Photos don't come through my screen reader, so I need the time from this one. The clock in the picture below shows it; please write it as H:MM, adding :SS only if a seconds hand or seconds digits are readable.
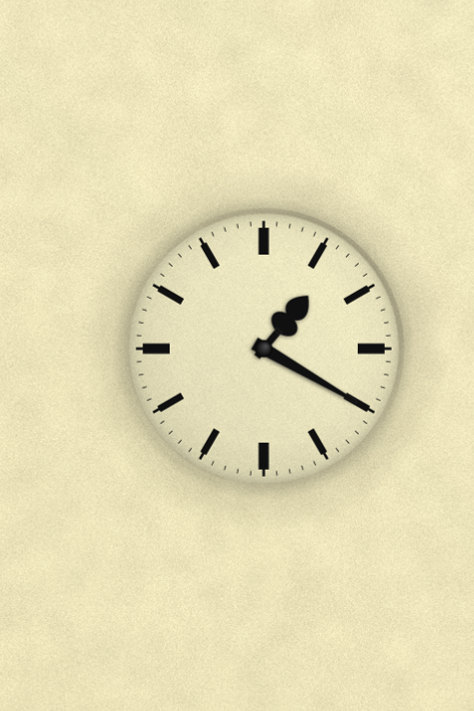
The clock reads 1:20
